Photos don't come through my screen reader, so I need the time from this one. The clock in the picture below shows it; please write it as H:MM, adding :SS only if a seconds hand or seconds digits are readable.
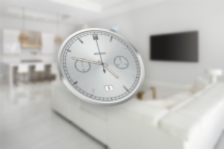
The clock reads 4:48
